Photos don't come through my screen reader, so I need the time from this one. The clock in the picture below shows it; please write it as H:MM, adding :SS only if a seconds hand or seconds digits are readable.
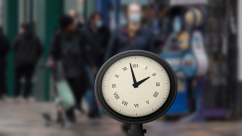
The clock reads 1:58
